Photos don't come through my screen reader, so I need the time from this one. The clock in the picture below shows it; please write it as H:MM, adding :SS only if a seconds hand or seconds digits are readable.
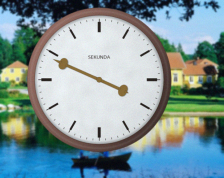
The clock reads 3:49
